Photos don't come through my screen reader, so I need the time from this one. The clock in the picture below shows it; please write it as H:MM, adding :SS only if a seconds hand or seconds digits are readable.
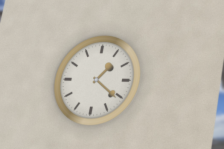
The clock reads 1:21
